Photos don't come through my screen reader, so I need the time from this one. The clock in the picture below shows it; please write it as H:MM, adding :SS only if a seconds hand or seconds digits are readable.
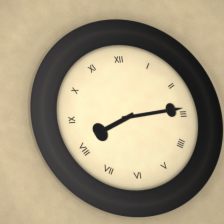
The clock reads 8:14
